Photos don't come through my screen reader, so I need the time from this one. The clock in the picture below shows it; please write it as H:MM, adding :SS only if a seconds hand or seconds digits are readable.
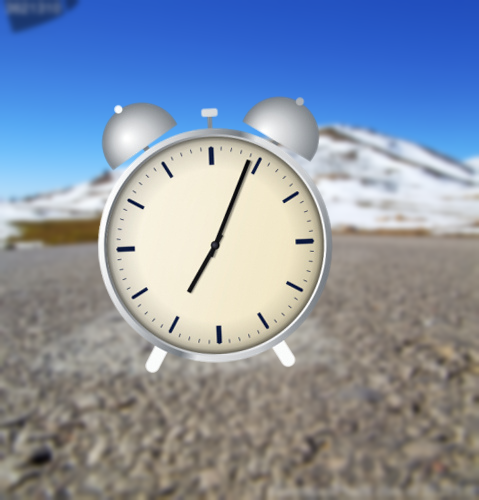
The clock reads 7:04
